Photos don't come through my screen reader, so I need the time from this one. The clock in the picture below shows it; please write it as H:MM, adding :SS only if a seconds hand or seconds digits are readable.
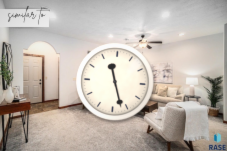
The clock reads 11:27
